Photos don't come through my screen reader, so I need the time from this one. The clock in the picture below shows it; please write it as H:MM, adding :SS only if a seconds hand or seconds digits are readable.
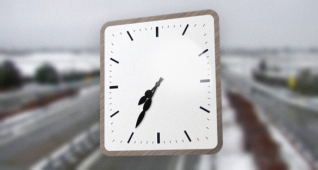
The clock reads 7:35
